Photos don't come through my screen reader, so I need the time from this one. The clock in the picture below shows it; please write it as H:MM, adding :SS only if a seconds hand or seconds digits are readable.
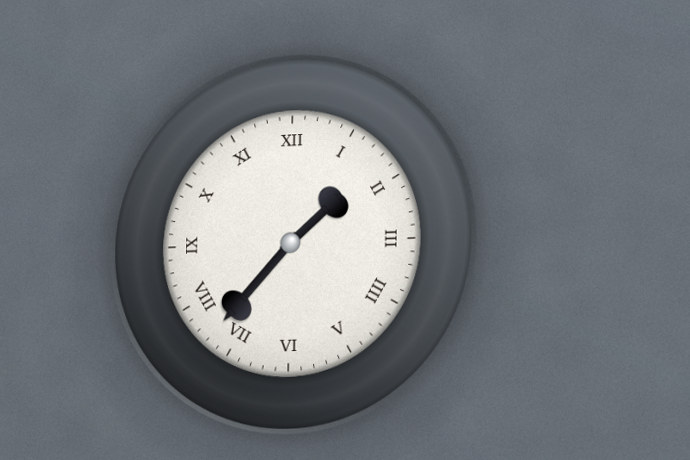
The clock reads 1:37
